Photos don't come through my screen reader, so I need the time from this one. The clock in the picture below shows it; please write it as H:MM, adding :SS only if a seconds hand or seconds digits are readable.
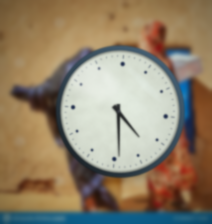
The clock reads 4:29
